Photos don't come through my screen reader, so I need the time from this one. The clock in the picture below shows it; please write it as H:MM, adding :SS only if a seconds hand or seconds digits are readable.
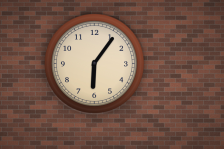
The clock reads 6:06
